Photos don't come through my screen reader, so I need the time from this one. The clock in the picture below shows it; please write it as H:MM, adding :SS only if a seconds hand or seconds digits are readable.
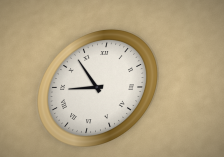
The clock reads 8:53
